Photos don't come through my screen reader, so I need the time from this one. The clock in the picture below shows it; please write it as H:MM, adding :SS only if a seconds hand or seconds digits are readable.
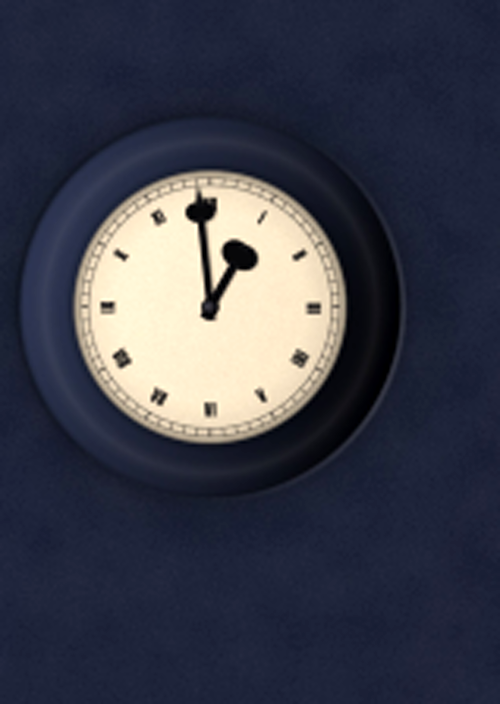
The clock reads 12:59
